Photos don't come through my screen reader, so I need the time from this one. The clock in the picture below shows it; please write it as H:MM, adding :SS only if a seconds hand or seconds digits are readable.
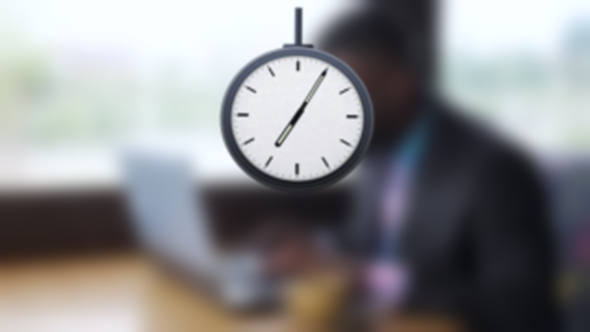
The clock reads 7:05
